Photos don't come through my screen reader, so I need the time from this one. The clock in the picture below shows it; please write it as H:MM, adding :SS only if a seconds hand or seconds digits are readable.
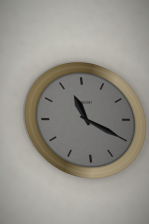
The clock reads 11:20
